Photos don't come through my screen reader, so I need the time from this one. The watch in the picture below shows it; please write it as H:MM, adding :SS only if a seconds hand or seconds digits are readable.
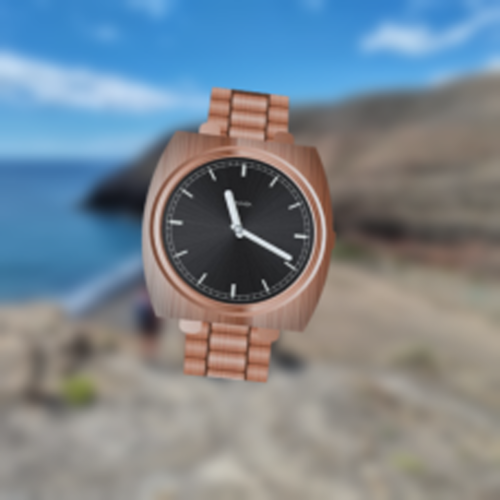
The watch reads 11:19
